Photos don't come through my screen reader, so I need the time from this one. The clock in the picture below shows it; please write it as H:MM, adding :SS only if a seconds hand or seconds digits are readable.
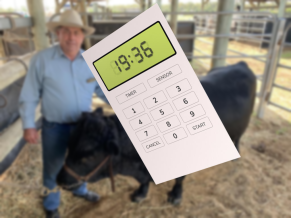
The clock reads 19:36
